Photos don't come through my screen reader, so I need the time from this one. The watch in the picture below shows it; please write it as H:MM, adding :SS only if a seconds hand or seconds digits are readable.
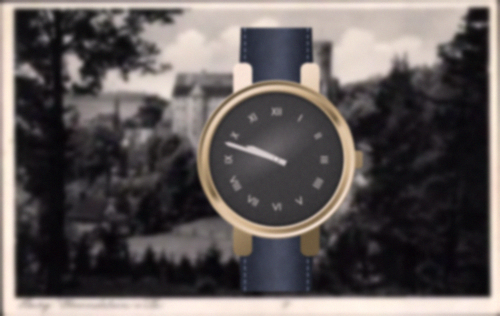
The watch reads 9:48
